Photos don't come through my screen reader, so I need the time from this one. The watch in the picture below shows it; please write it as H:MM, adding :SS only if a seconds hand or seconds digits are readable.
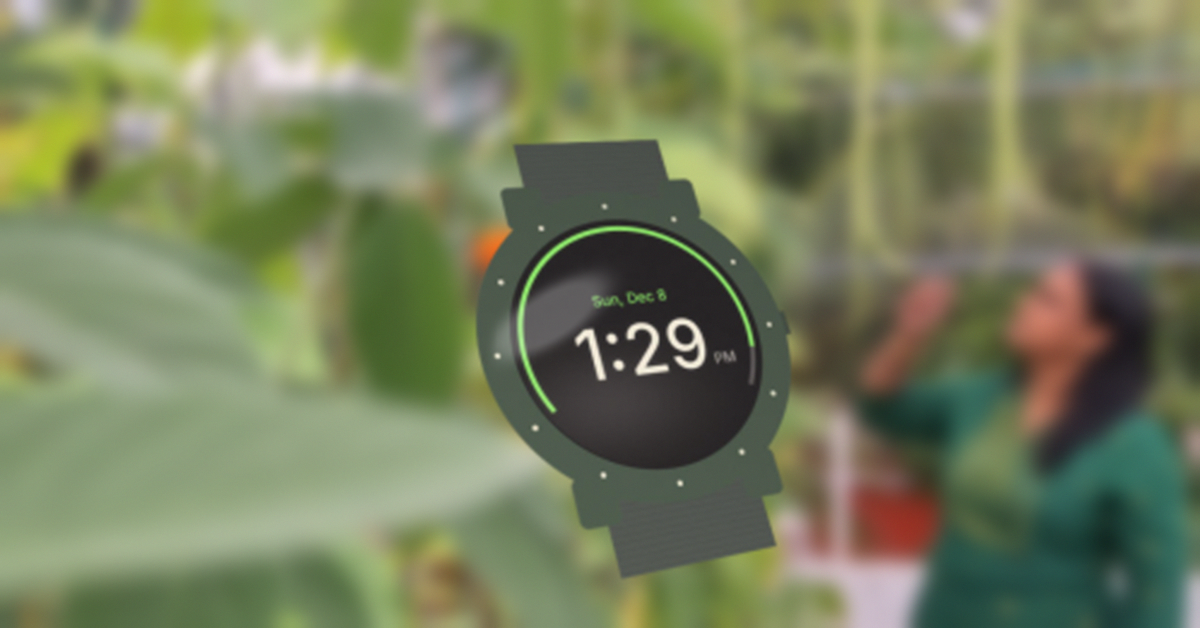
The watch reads 1:29
